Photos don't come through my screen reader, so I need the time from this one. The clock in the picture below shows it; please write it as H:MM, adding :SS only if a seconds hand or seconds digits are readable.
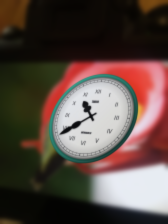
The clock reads 10:39
